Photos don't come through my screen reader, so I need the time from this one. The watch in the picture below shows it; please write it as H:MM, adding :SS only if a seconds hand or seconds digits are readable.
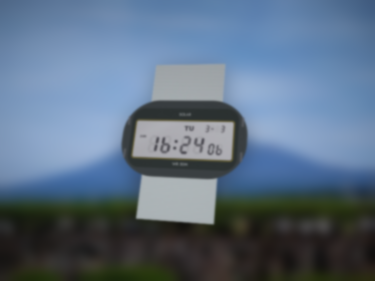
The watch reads 16:24:06
